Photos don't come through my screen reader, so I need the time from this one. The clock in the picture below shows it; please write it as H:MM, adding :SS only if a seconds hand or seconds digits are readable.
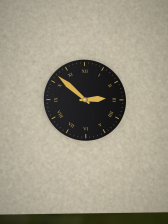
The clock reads 2:52
